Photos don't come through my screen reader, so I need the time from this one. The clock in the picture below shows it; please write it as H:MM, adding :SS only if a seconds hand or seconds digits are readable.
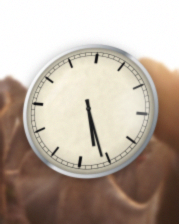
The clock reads 5:26
